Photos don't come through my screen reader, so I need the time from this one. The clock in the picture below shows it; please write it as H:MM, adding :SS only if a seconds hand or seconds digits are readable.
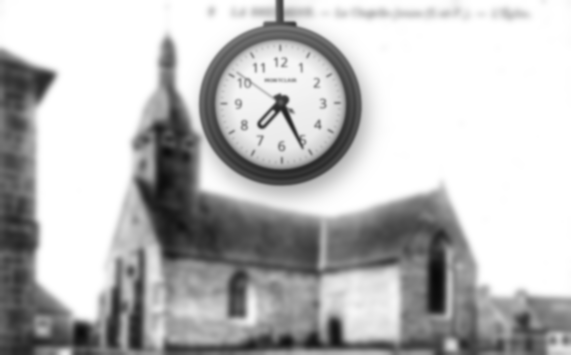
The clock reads 7:25:51
